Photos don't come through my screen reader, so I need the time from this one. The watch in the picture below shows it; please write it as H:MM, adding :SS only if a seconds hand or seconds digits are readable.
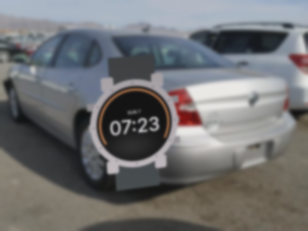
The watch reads 7:23
